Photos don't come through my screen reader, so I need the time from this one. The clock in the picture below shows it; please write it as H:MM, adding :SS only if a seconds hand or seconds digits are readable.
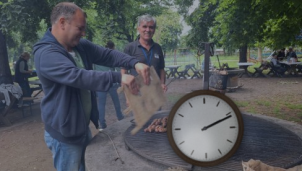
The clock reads 2:11
